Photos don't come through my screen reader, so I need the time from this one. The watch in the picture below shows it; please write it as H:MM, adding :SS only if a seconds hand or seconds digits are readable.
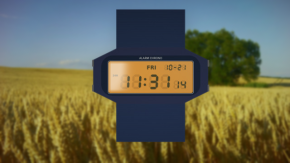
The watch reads 11:31:14
